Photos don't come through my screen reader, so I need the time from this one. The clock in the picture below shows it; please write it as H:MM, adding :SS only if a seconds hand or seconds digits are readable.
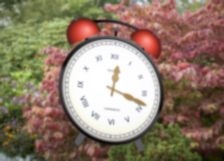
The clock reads 12:18
